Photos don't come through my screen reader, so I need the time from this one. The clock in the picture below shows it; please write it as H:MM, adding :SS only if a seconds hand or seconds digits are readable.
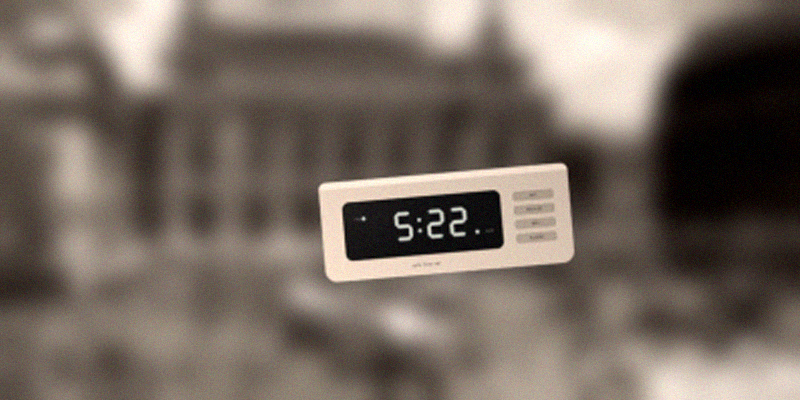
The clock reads 5:22
